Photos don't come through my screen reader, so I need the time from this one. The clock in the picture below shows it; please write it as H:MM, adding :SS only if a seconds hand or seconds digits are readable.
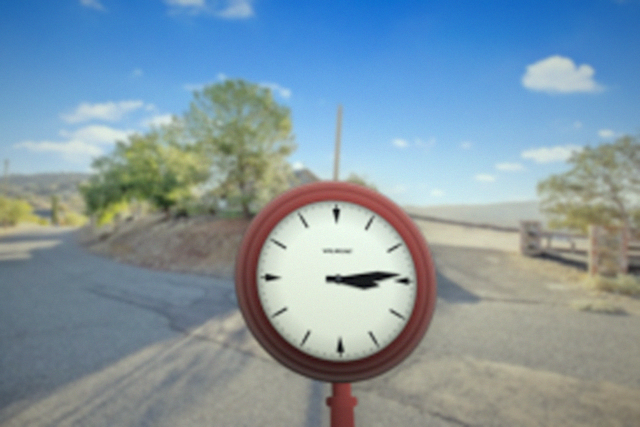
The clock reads 3:14
